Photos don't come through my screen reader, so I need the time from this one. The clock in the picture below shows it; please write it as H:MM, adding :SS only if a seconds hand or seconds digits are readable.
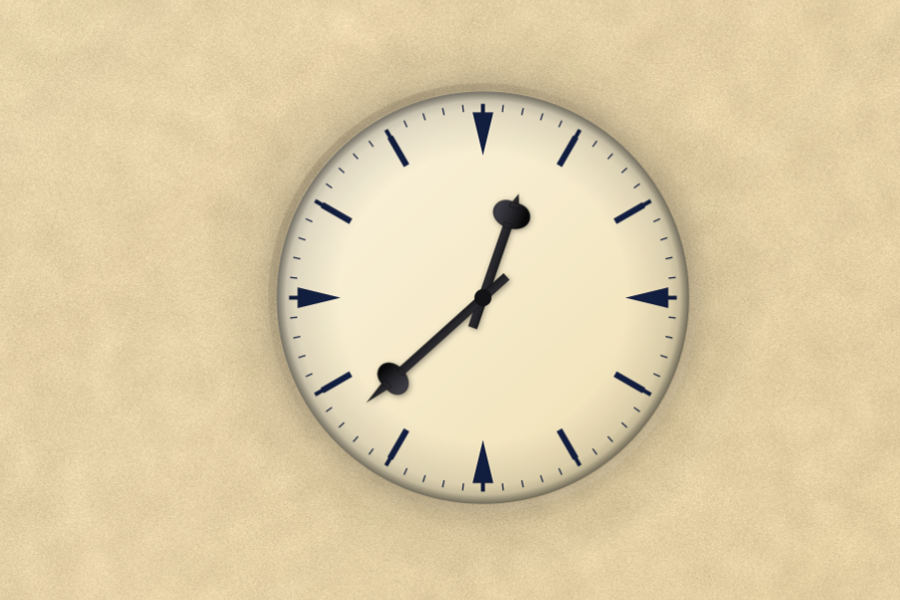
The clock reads 12:38
